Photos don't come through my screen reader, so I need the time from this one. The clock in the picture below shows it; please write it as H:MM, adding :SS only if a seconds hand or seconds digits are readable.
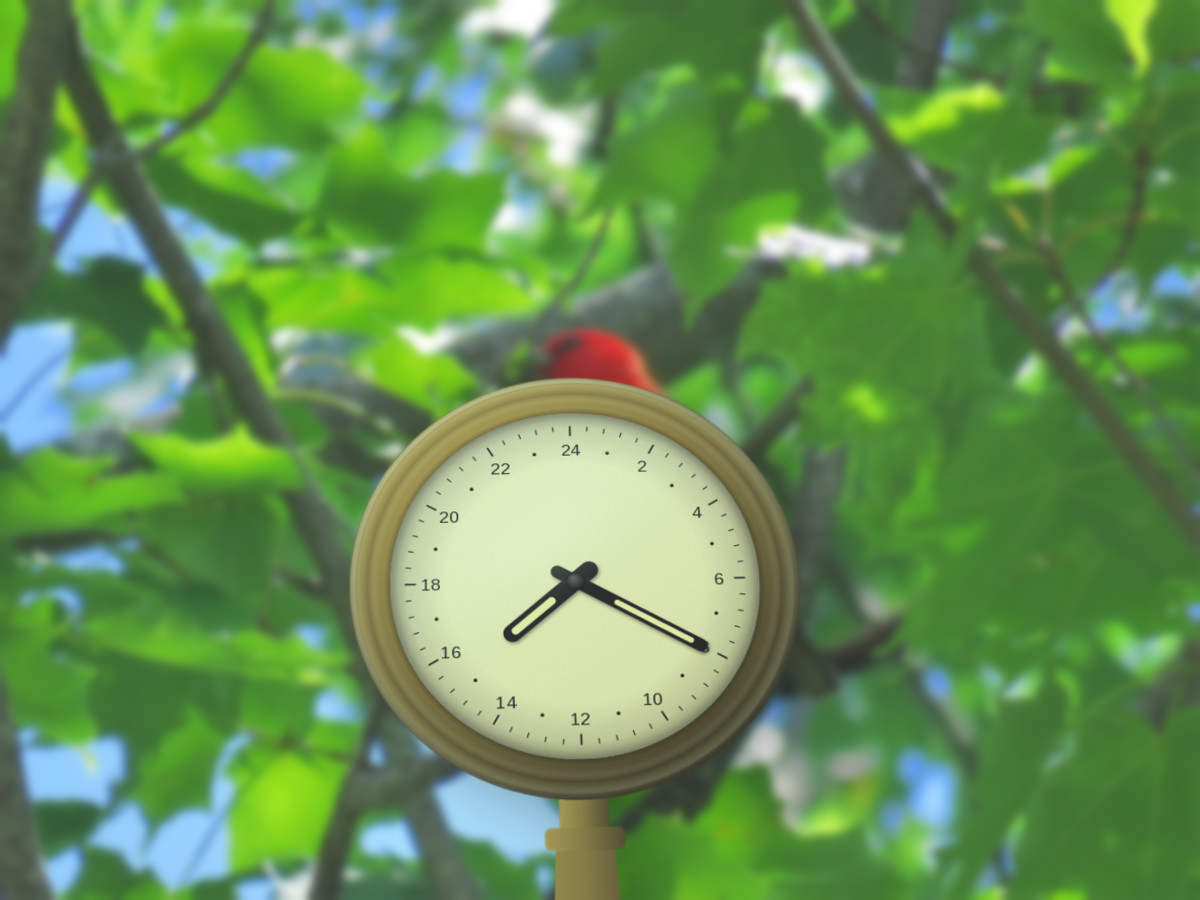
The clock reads 15:20
